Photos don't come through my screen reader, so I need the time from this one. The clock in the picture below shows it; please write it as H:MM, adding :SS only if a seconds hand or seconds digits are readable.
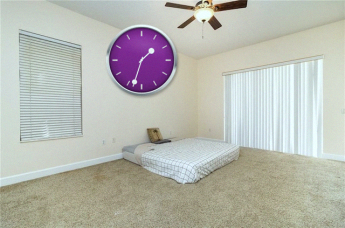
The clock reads 1:33
